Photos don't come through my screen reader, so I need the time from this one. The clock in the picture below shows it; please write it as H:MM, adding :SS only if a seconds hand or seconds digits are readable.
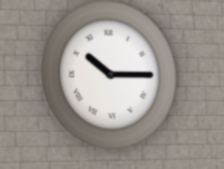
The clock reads 10:15
